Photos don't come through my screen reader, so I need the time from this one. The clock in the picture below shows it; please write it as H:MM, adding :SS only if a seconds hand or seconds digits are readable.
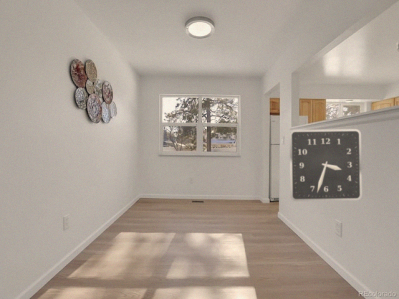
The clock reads 3:33
